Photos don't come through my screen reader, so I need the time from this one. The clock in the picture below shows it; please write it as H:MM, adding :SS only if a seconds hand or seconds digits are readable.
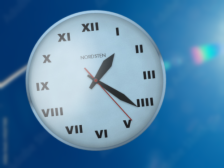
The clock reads 1:21:24
